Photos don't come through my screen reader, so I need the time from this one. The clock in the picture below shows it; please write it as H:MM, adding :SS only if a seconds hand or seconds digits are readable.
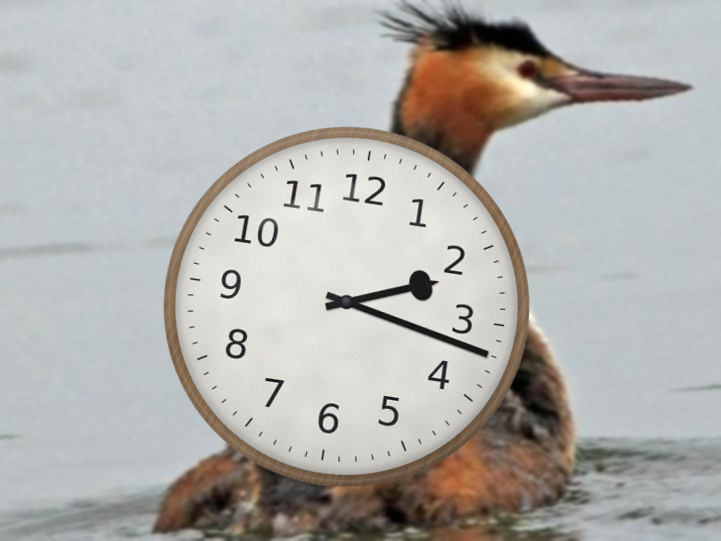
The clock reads 2:17
